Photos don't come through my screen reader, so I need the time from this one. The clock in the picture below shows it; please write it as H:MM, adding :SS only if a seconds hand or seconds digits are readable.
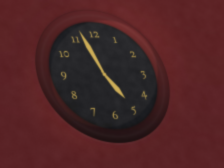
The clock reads 4:57
